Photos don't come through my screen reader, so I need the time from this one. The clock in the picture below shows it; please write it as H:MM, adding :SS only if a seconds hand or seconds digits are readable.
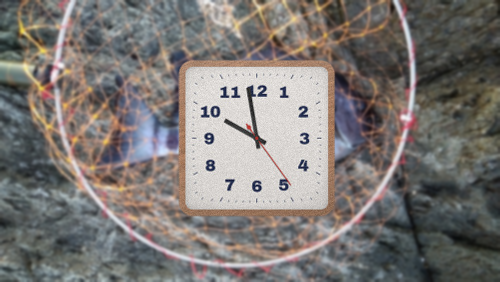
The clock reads 9:58:24
